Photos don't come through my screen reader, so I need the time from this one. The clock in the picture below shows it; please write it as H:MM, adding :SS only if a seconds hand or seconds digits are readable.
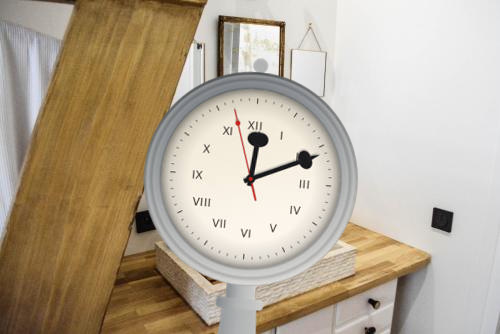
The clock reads 12:10:57
